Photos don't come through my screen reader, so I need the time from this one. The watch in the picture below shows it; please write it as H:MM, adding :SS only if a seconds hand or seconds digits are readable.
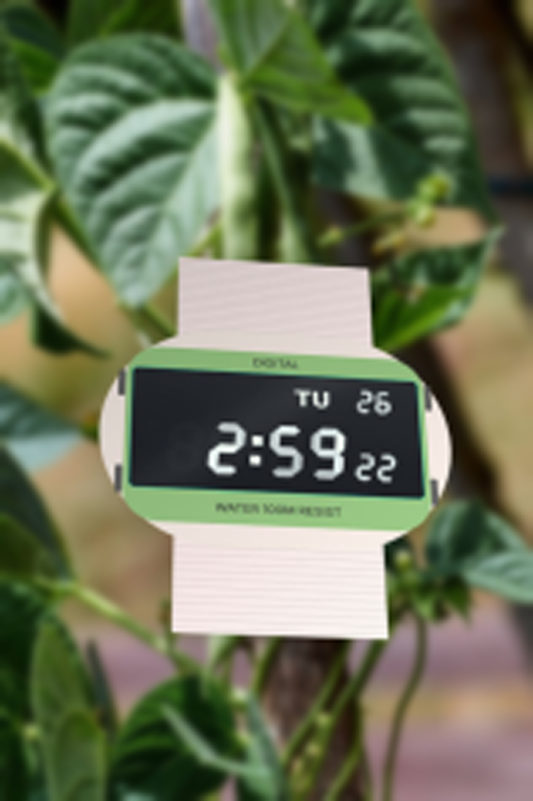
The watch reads 2:59:22
